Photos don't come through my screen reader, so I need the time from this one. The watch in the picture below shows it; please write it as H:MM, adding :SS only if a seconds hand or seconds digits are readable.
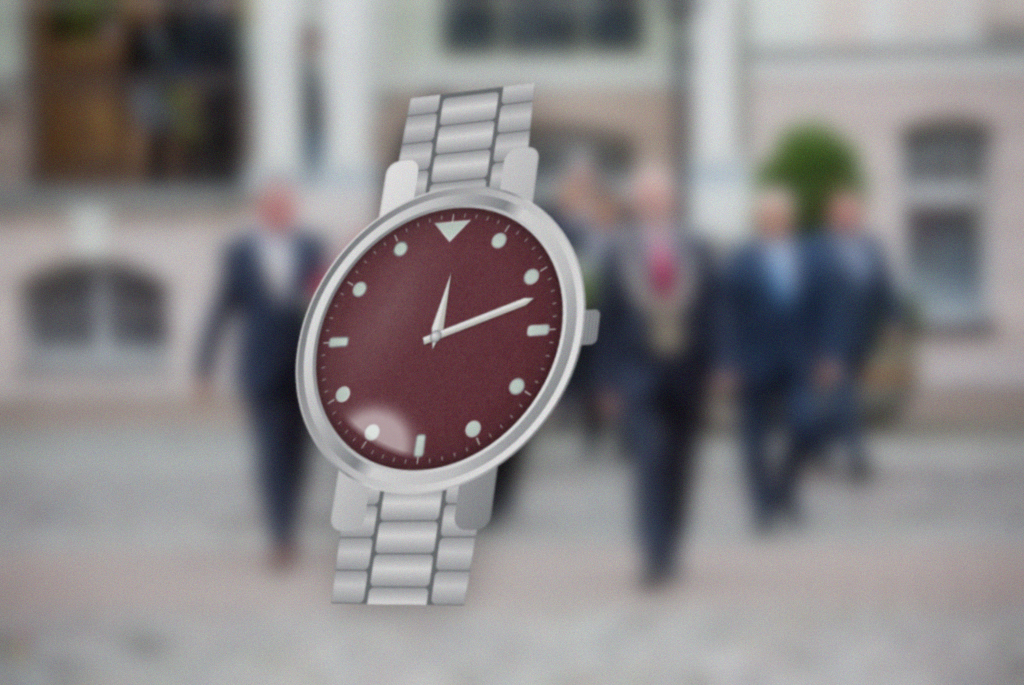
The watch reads 12:12
